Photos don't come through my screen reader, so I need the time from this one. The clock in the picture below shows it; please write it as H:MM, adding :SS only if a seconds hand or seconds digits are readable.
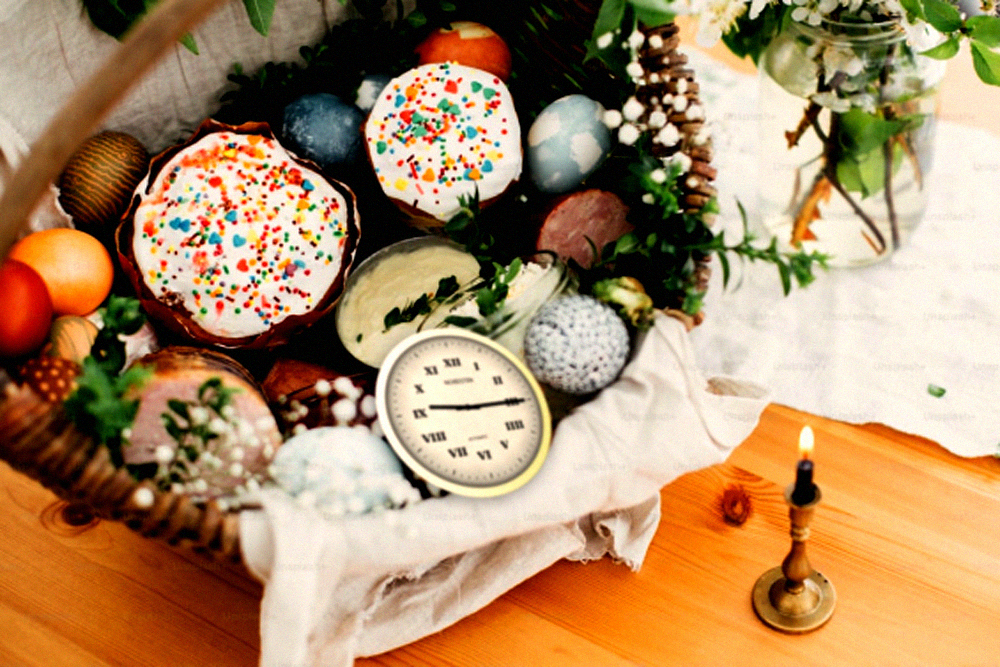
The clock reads 9:15
